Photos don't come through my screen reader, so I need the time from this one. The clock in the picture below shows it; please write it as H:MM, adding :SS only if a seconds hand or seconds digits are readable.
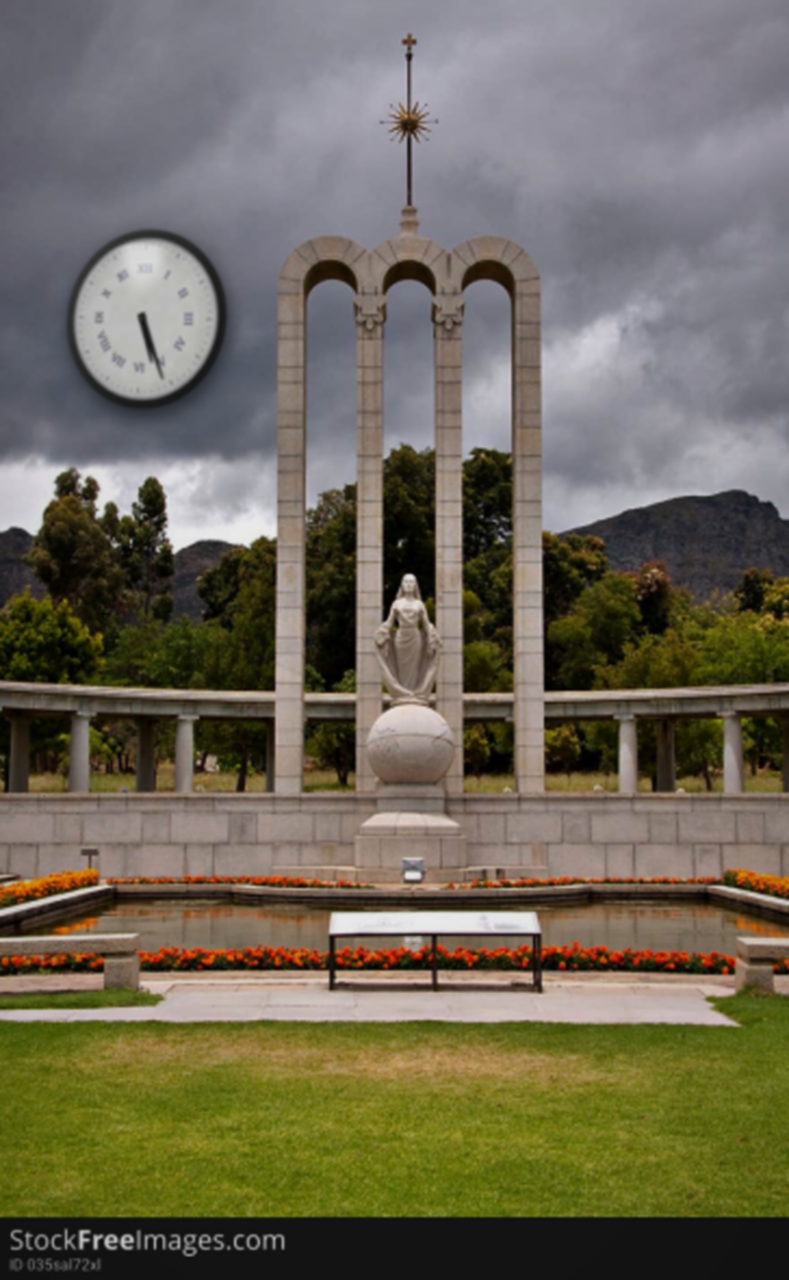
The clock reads 5:26
